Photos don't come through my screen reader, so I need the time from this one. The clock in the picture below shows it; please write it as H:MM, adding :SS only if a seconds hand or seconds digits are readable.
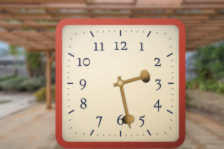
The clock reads 2:28
